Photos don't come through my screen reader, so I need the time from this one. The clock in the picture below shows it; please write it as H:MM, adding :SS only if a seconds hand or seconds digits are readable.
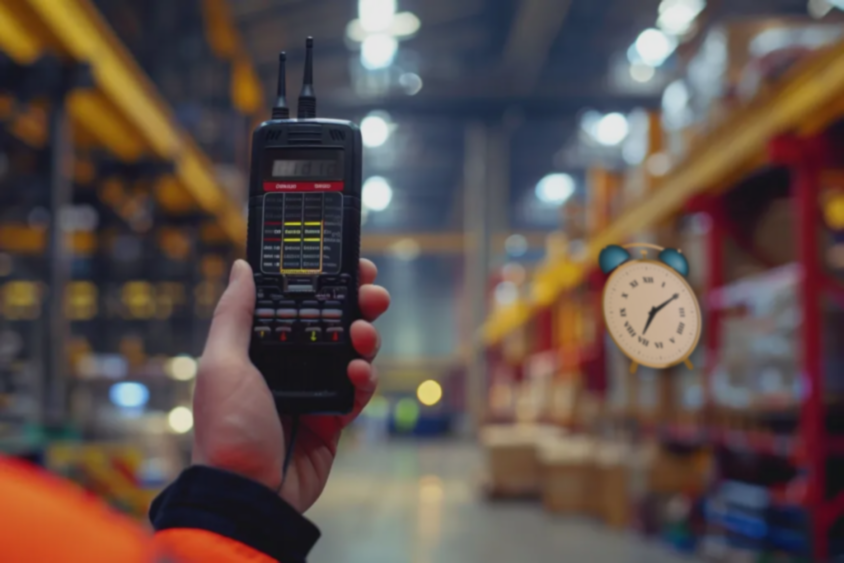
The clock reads 7:10
